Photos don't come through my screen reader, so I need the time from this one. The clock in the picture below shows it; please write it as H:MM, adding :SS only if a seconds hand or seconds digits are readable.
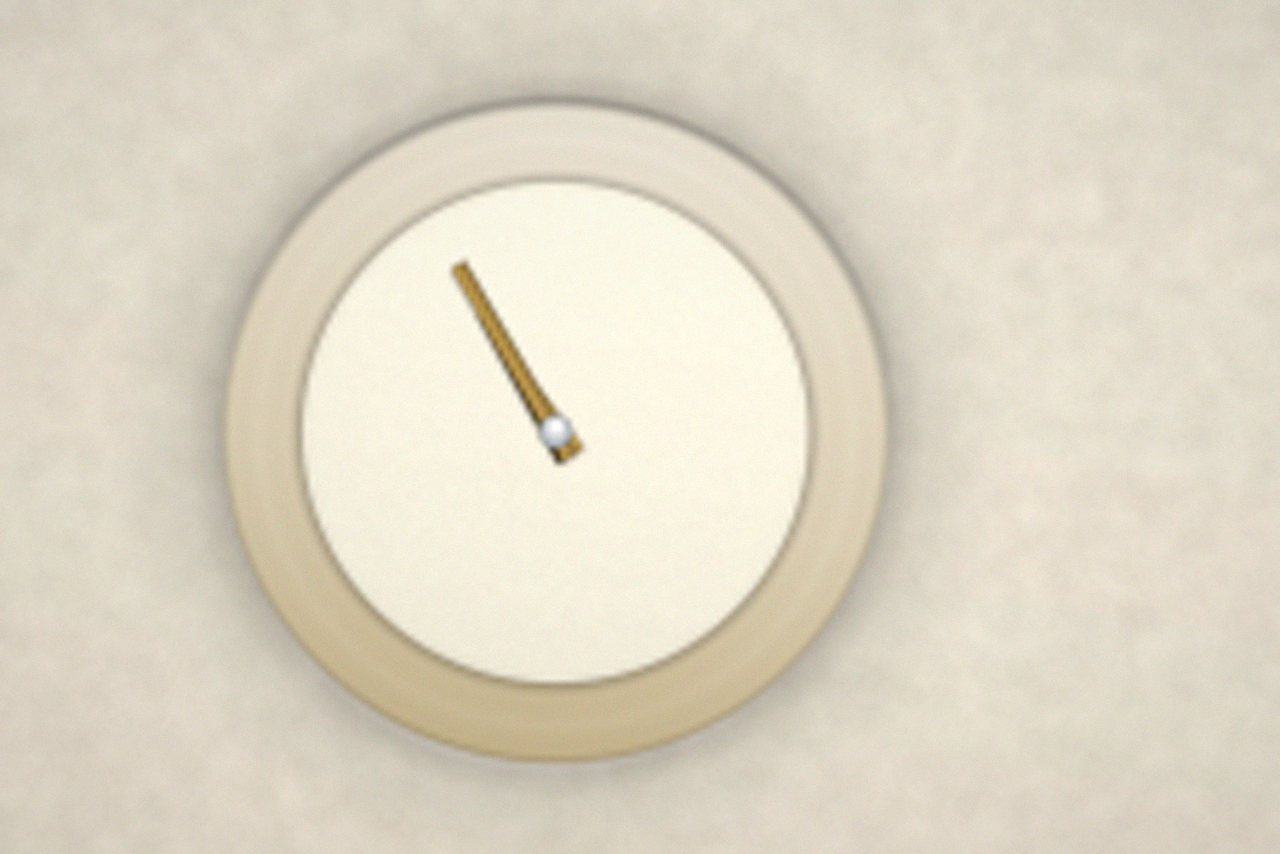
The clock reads 10:55
